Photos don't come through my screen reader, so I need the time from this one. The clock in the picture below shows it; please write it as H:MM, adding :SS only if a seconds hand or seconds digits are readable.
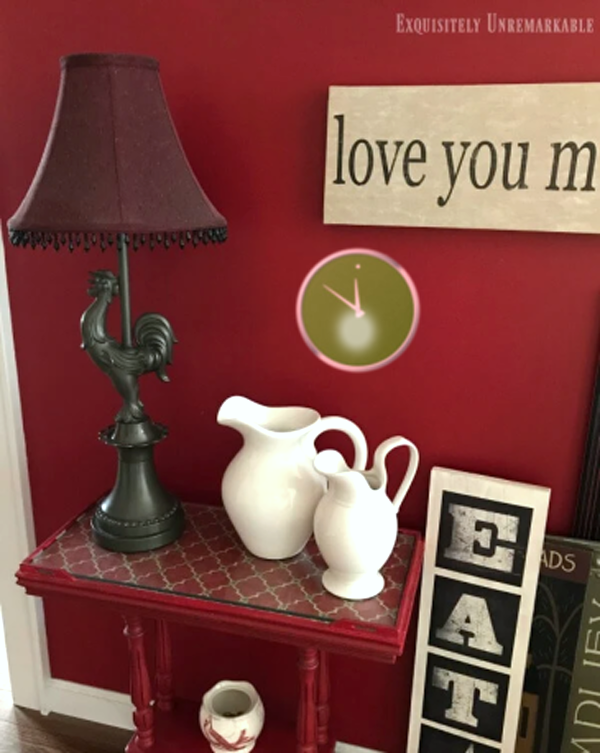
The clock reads 11:51
